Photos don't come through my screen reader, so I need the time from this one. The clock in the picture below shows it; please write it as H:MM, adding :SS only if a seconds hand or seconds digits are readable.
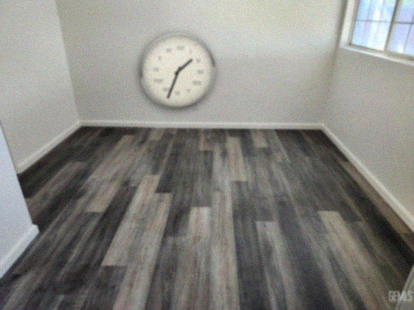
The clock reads 1:33
